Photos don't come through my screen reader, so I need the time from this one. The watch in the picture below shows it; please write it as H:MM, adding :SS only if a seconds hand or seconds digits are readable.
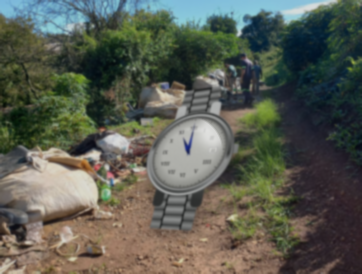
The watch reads 11:00
